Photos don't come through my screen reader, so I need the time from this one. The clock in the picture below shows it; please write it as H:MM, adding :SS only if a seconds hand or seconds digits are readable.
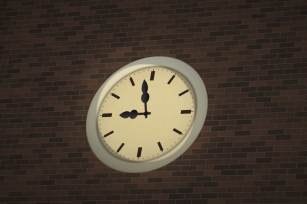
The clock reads 8:58
